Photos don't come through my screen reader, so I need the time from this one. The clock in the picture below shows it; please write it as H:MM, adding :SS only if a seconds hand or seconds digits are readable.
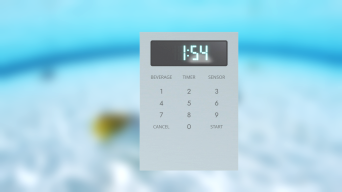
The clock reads 1:54
